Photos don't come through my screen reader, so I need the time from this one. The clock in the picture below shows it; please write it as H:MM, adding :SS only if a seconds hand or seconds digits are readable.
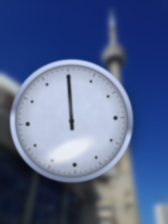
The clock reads 12:00
